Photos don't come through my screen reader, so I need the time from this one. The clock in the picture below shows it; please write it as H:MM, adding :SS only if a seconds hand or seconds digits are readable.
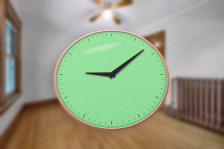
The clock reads 9:08
